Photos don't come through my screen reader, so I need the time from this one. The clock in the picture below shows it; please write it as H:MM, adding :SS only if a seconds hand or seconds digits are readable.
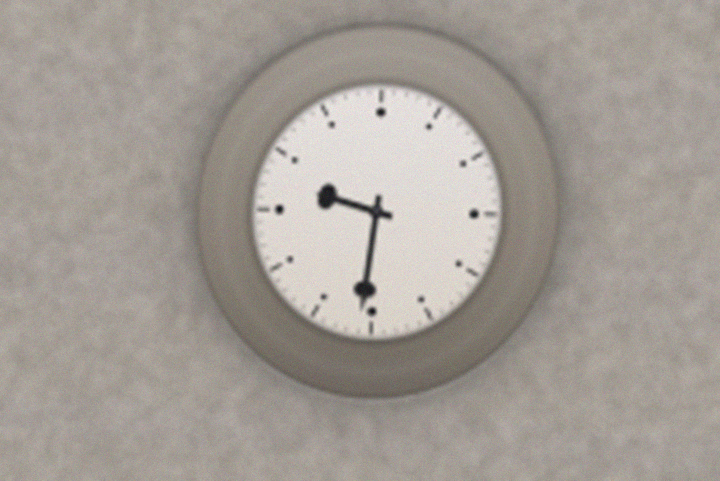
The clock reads 9:31
